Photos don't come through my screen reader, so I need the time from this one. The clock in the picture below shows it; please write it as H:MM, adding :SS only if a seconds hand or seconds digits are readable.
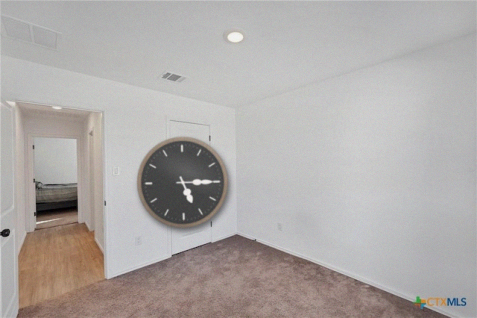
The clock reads 5:15
